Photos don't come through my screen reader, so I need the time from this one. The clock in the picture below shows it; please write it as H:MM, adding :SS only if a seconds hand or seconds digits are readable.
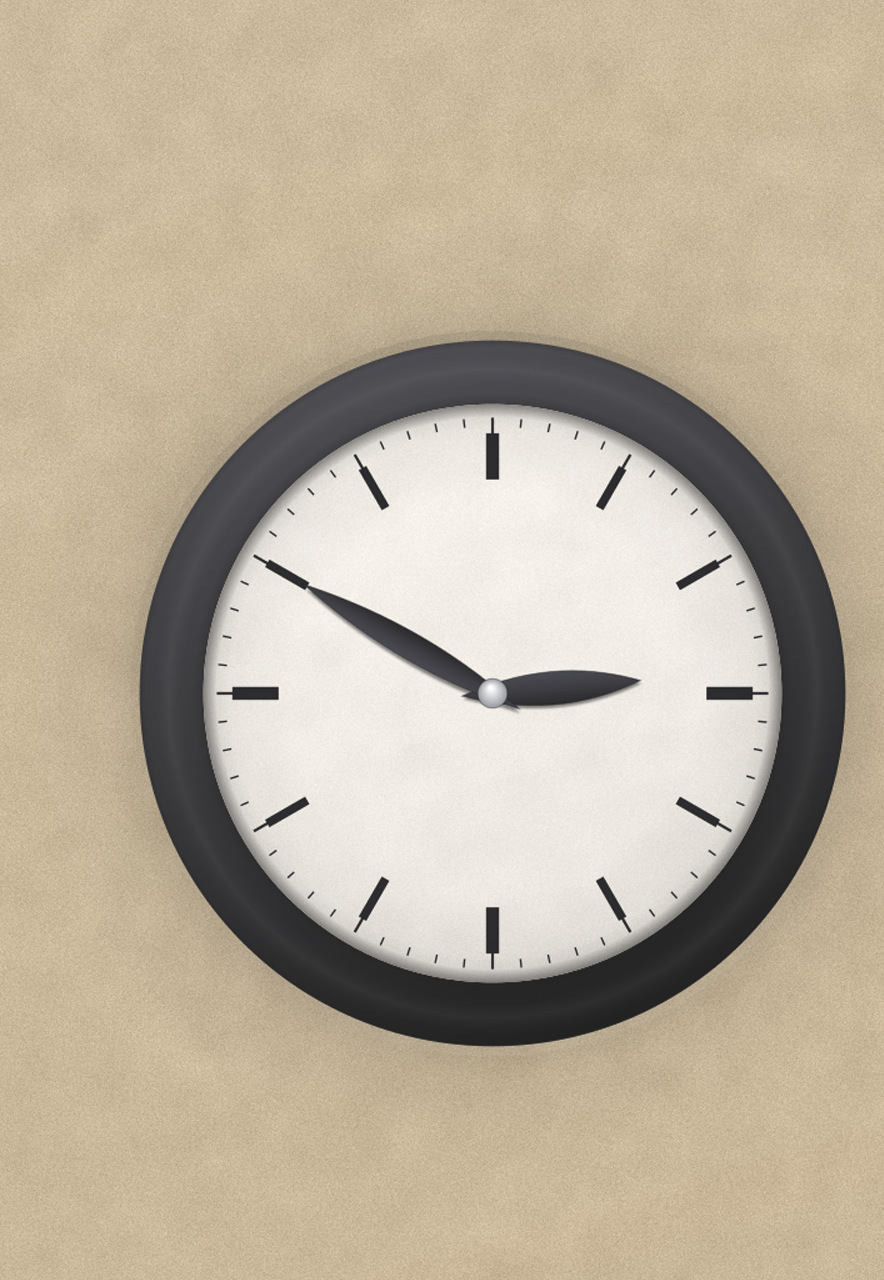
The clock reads 2:50
